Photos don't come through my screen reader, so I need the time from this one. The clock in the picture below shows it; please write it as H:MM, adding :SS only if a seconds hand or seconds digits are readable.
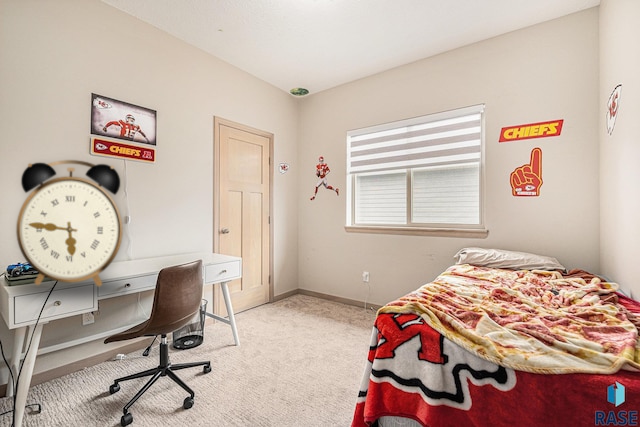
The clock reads 5:46
